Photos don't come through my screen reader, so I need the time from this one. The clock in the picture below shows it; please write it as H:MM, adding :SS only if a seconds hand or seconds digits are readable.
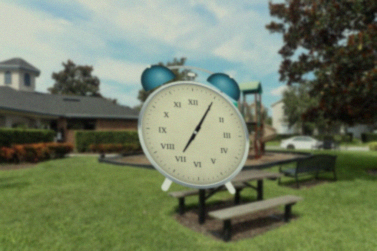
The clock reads 7:05
